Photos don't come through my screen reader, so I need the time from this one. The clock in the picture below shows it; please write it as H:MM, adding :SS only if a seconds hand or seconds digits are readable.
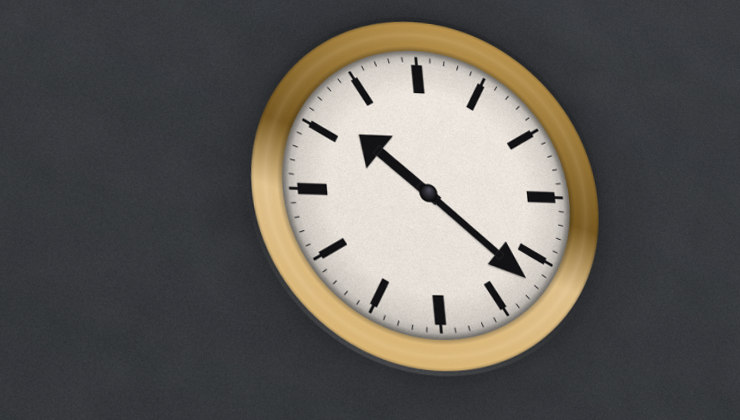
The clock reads 10:22
